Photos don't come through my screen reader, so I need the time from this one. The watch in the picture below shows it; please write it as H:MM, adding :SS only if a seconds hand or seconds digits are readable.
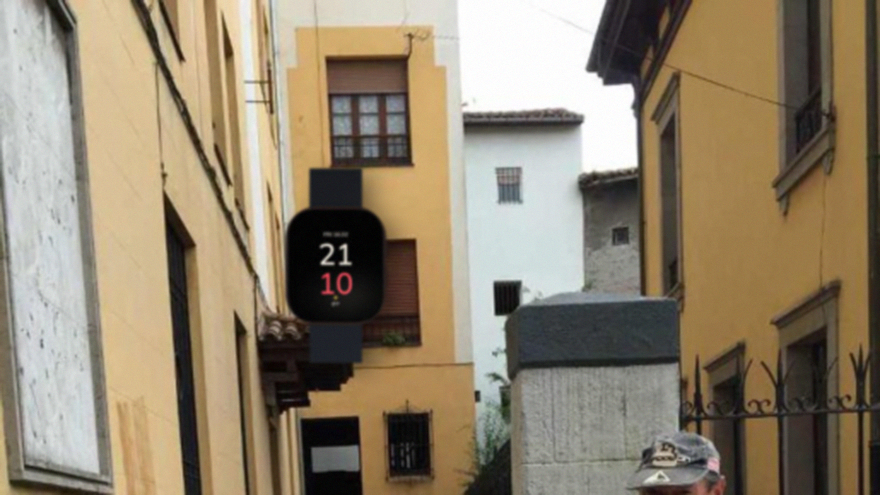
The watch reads 21:10
